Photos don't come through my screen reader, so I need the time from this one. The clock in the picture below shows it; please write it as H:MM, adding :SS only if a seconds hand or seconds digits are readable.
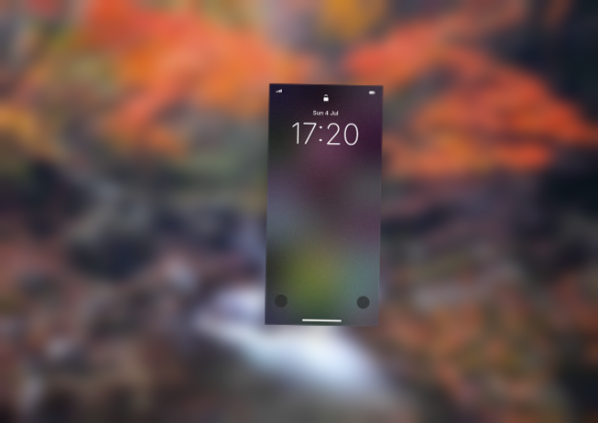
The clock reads 17:20
